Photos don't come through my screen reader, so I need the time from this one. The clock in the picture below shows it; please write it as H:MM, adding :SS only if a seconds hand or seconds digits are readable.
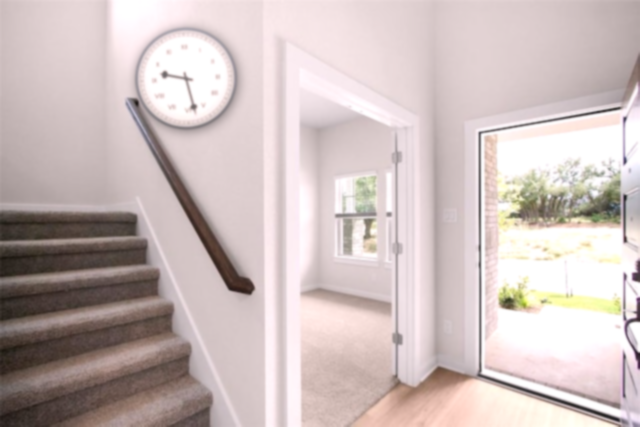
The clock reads 9:28
